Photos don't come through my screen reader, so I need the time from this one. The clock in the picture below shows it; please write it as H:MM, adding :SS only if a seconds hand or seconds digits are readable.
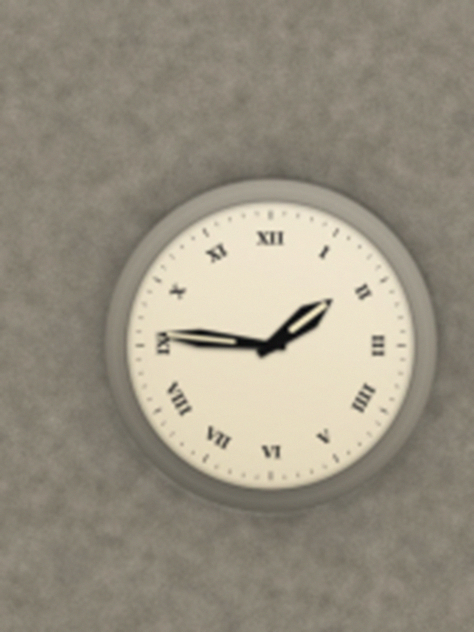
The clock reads 1:46
